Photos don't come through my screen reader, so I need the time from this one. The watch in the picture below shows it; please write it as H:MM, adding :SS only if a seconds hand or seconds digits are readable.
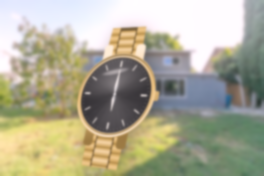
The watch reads 6:00
